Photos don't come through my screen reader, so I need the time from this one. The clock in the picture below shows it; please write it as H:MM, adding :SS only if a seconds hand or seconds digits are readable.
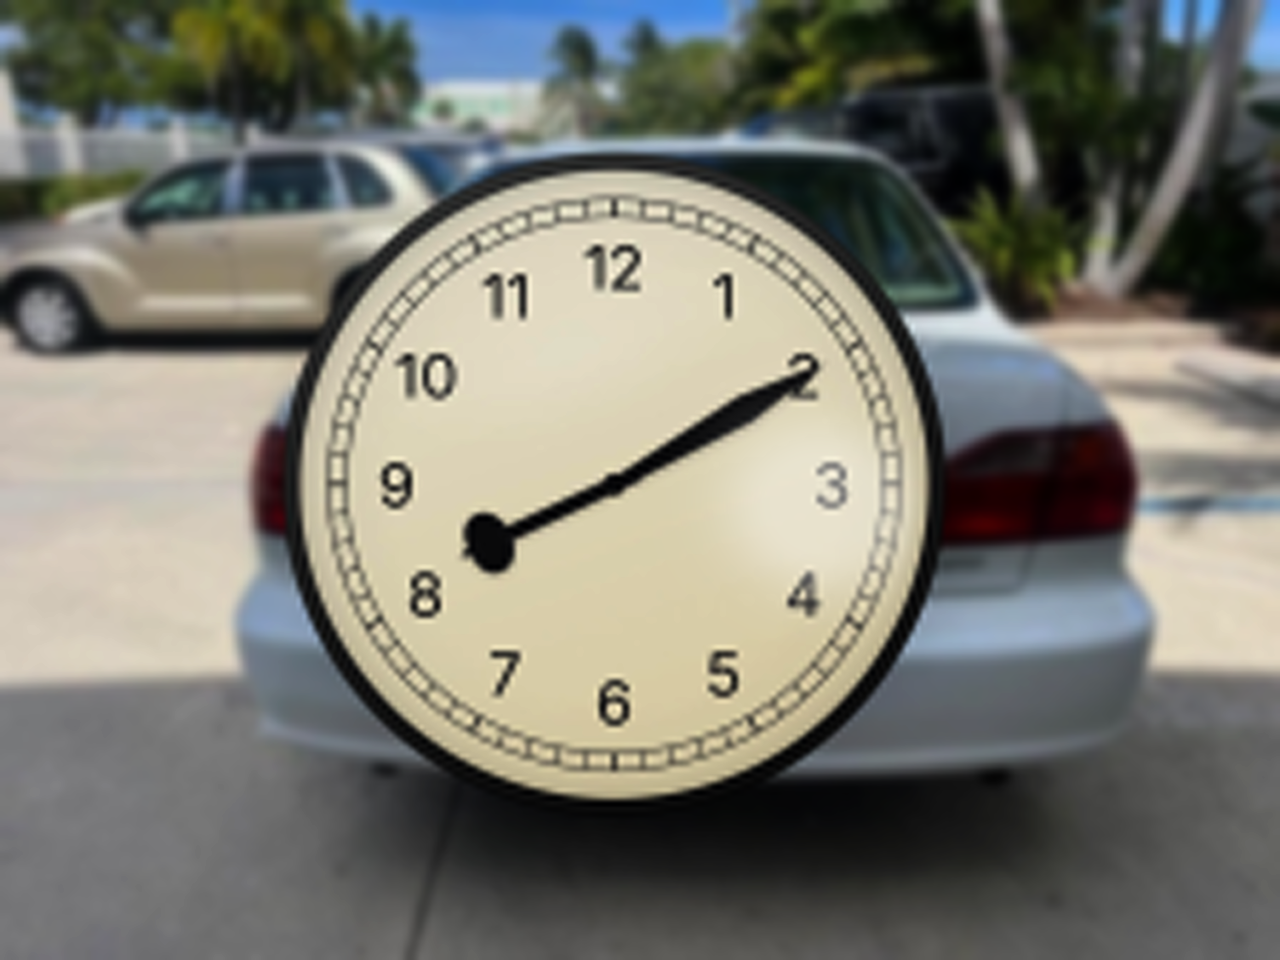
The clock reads 8:10
